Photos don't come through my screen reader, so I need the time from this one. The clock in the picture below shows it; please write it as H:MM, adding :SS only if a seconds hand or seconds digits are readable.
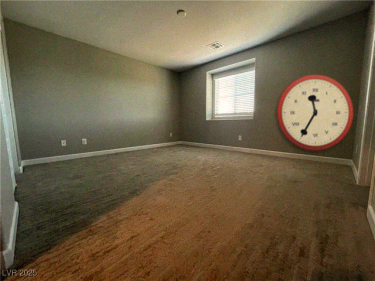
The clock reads 11:35
